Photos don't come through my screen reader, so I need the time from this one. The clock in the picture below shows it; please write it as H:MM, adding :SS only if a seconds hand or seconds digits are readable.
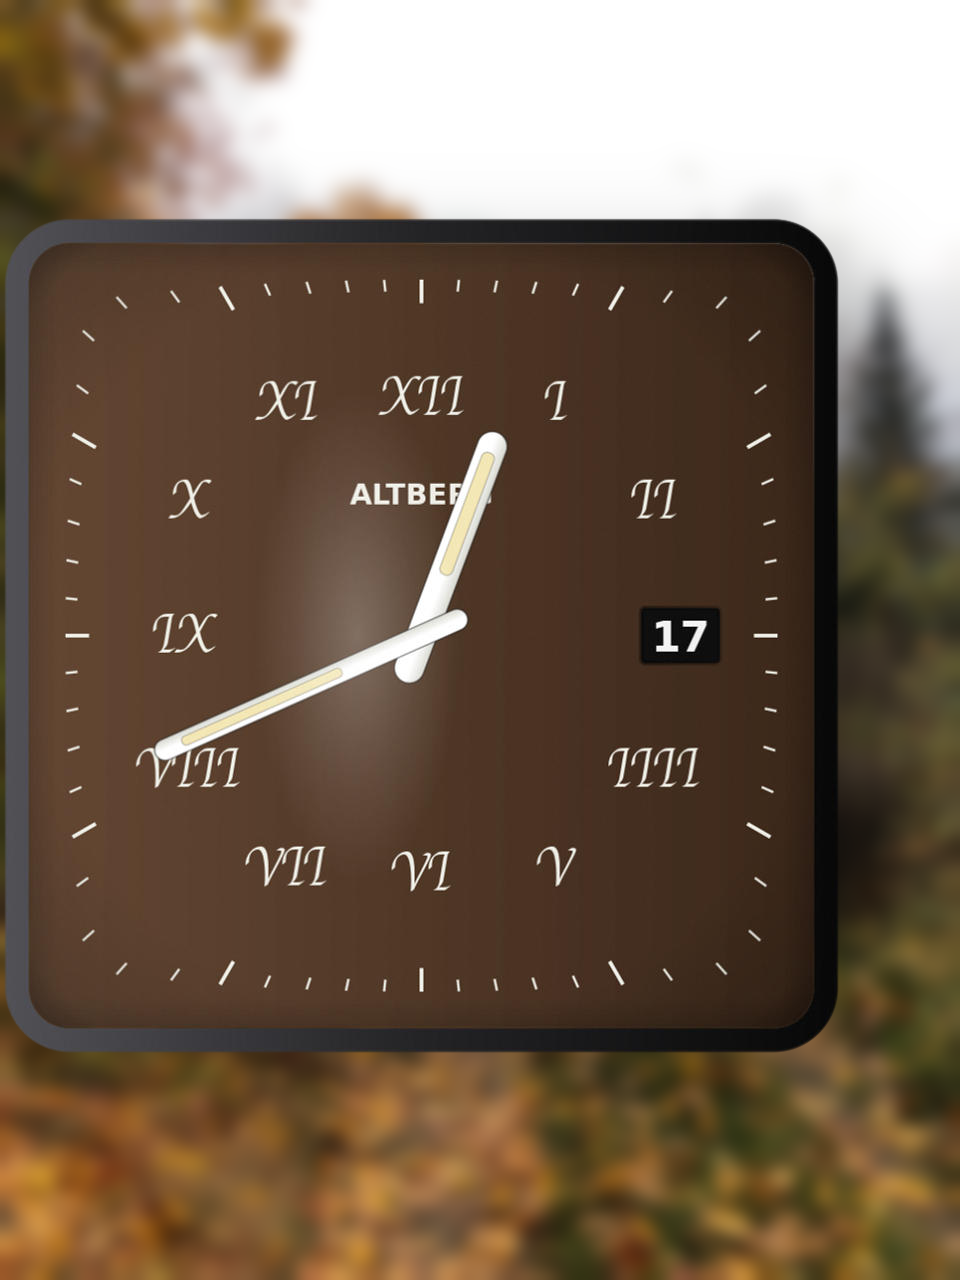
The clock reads 12:41
